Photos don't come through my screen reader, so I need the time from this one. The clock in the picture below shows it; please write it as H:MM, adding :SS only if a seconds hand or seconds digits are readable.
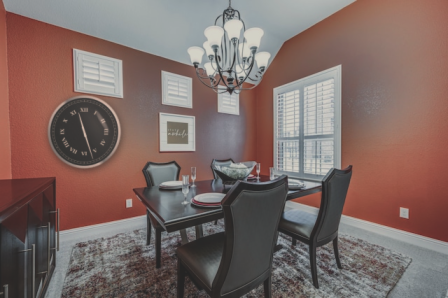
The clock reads 11:27
